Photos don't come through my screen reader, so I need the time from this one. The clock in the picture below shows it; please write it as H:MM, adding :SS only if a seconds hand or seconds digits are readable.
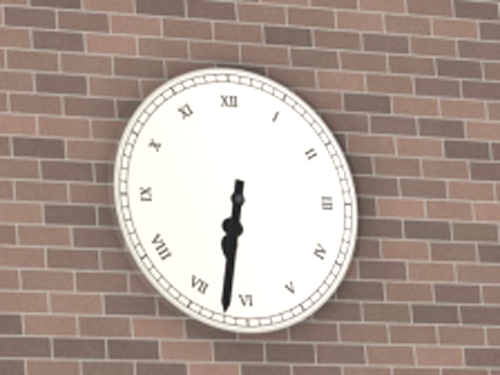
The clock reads 6:32
